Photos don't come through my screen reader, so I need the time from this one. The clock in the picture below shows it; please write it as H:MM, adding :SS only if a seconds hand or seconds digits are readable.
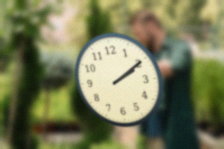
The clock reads 2:10
